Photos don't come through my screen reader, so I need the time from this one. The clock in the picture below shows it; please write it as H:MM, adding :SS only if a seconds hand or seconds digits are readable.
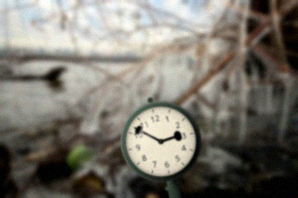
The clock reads 2:52
